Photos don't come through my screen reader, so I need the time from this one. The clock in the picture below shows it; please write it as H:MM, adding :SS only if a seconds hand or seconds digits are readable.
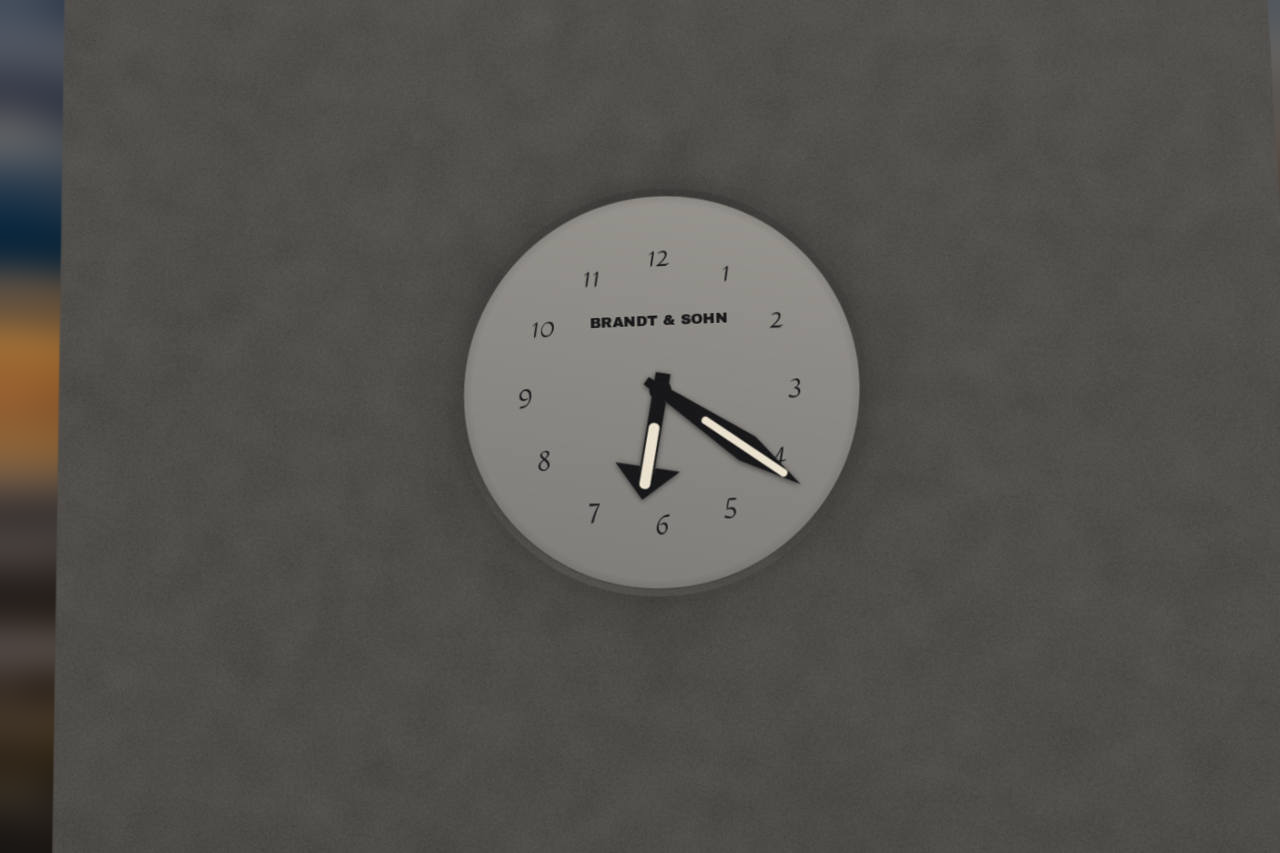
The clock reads 6:21
